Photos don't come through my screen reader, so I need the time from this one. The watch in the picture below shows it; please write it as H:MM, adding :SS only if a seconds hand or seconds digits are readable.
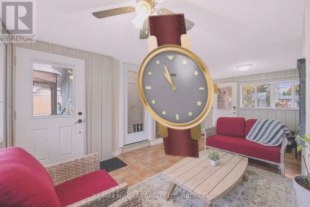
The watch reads 10:57
